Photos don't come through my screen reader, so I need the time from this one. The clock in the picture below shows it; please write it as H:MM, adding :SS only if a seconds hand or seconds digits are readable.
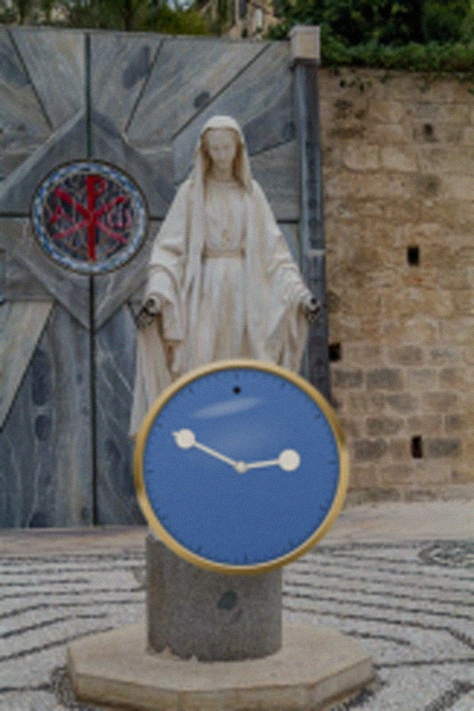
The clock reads 2:50
